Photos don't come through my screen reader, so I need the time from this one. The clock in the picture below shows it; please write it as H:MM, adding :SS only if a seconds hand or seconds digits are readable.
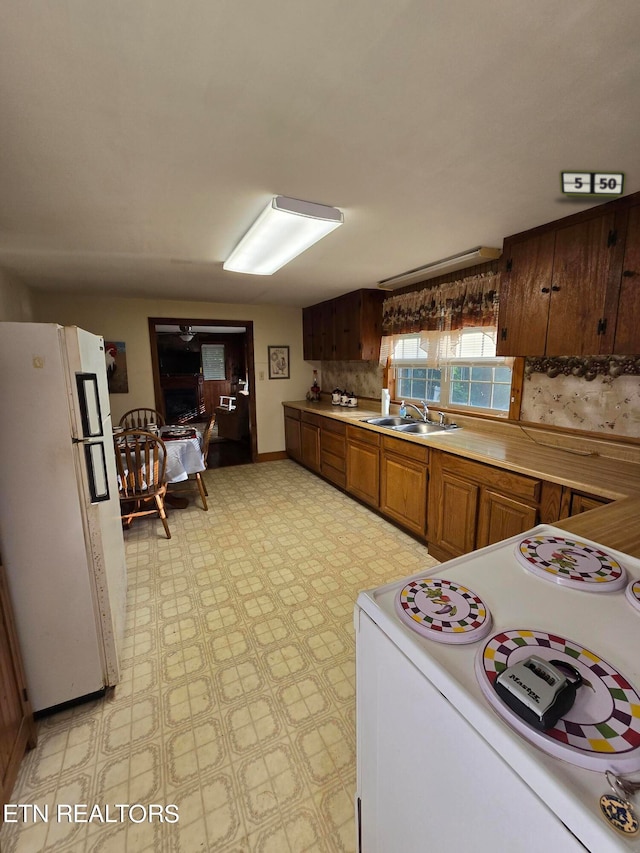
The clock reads 5:50
